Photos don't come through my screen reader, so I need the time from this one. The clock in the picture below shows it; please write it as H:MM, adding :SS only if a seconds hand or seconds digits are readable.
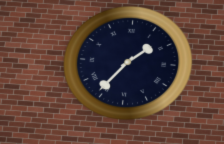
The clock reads 1:36
